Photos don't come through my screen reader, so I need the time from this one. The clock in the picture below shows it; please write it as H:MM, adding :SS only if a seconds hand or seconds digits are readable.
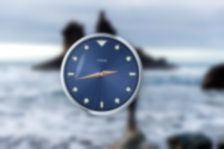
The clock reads 2:43
